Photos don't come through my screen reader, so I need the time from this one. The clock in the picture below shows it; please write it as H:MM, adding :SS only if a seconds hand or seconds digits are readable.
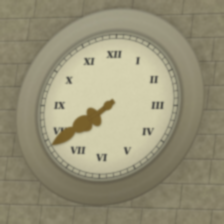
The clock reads 7:39
